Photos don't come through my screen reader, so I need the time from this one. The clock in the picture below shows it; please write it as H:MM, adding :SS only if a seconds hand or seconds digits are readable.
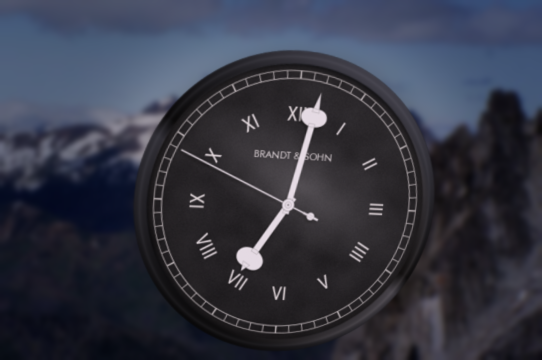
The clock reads 7:01:49
